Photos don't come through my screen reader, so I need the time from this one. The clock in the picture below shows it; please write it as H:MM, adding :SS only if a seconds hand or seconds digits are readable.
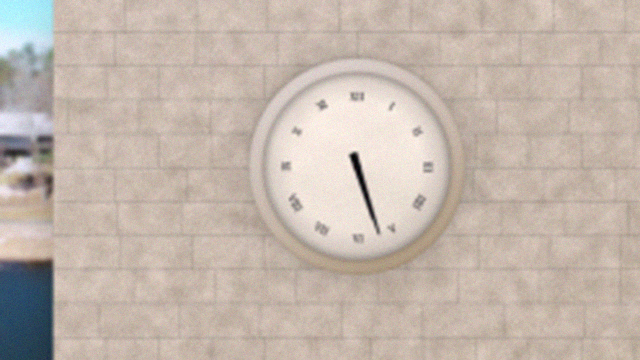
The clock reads 5:27
